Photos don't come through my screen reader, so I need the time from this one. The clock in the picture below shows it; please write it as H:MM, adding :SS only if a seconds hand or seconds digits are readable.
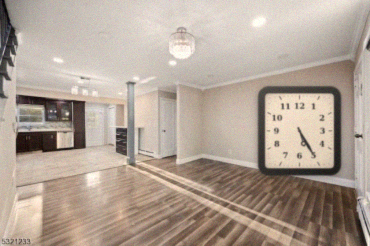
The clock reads 5:25
